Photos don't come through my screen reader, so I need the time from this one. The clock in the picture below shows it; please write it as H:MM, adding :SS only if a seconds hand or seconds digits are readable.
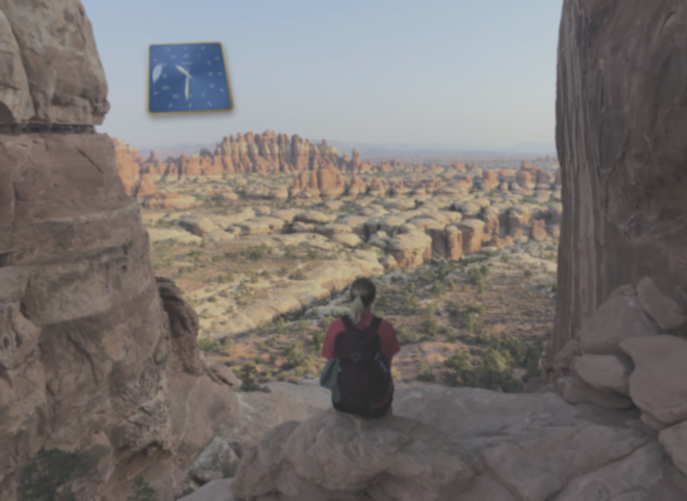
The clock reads 10:31
